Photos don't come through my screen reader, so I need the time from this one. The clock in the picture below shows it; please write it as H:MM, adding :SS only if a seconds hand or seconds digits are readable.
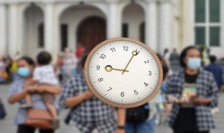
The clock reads 9:04
